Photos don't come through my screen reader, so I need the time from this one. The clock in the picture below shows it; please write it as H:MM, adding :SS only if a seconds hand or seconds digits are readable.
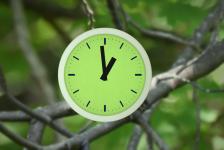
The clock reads 12:59
